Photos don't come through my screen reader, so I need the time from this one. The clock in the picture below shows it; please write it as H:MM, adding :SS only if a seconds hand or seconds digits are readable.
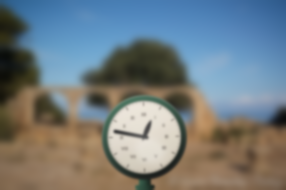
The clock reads 12:47
